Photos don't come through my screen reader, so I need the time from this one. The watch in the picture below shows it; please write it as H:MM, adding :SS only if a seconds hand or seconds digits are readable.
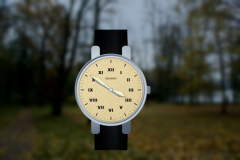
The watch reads 3:51
